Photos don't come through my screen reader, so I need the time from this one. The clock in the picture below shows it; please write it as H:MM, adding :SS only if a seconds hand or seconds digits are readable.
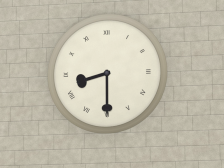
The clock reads 8:30
